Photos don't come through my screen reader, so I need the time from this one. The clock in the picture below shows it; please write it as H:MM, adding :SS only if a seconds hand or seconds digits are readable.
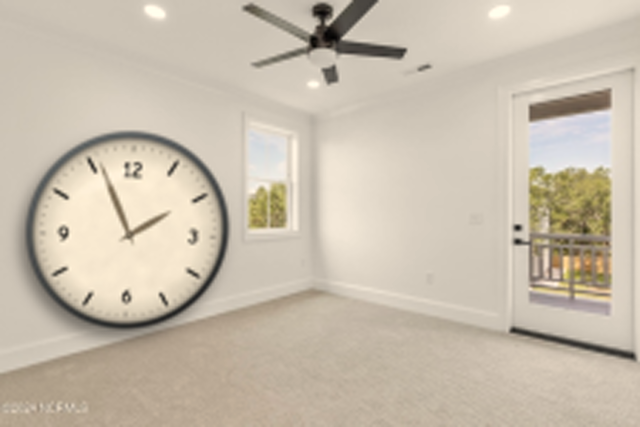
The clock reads 1:56
